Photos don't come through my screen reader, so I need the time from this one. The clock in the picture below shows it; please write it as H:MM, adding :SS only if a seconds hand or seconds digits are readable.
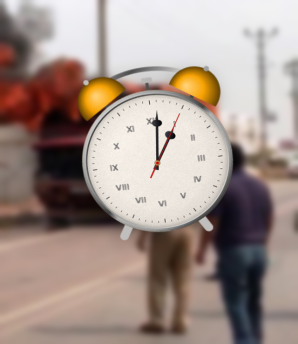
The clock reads 1:01:05
